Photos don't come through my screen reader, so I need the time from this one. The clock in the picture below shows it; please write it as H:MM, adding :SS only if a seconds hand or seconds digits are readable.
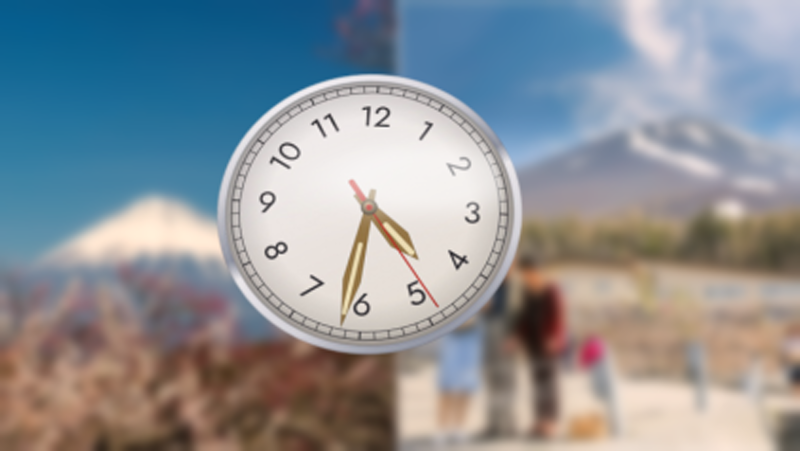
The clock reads 4:31:24
